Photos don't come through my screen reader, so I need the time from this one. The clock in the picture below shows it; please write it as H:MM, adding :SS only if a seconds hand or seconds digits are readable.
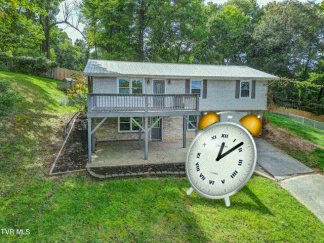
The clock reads 12:08
